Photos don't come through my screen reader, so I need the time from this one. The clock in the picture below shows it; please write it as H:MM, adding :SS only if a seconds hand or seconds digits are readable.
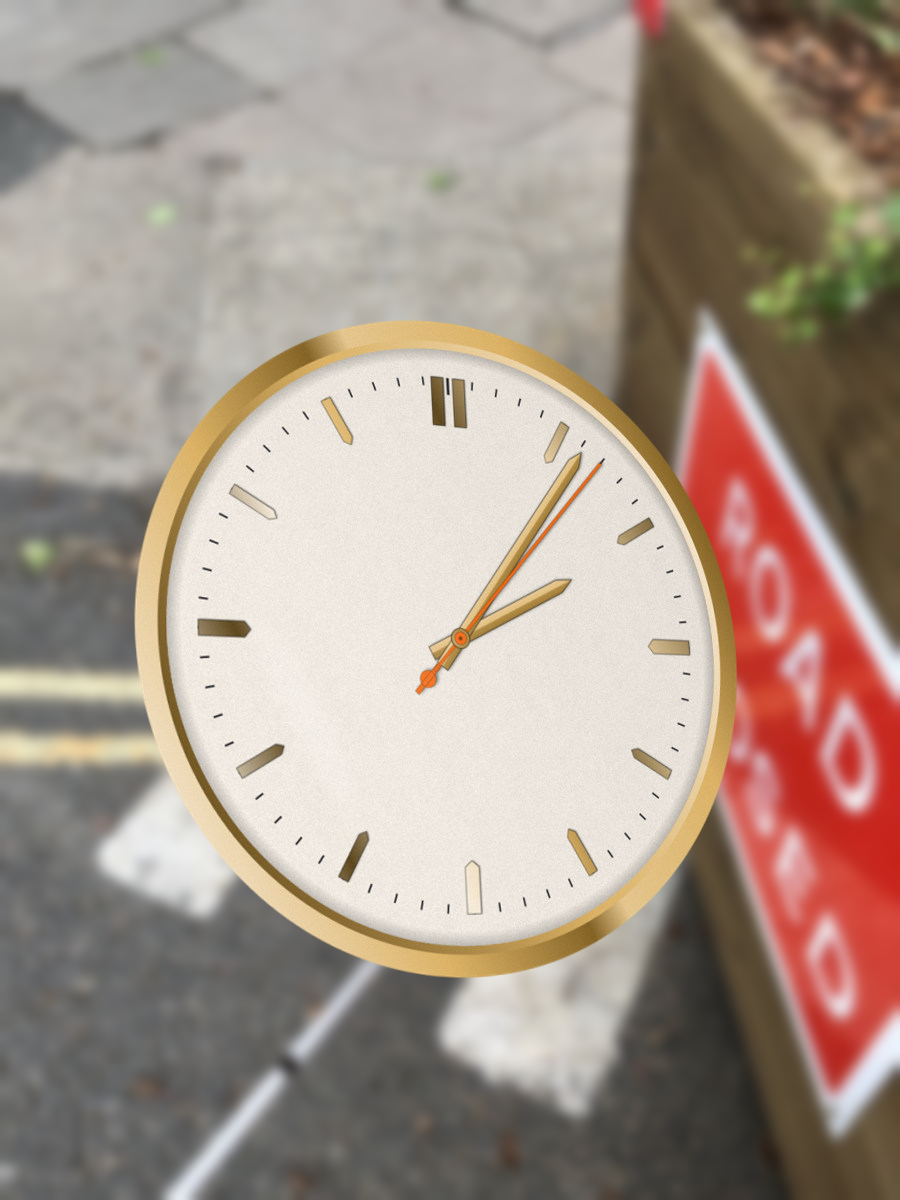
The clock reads 2:06:07
